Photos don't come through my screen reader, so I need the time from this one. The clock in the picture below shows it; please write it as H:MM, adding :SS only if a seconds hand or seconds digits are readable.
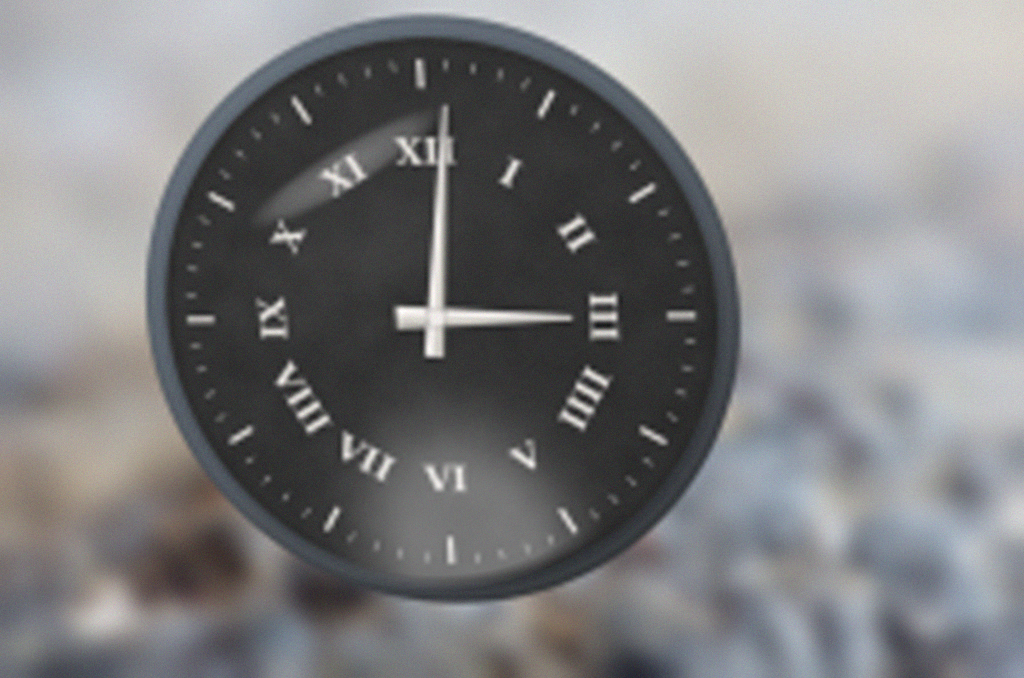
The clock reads 3:01
